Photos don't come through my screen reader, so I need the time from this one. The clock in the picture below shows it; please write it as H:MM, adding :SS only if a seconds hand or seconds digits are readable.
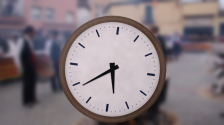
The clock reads 5:39
